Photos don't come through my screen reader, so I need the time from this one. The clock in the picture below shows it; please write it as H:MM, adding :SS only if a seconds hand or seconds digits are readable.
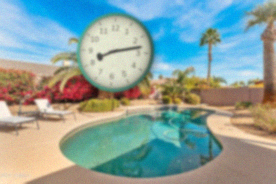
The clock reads 8:13
